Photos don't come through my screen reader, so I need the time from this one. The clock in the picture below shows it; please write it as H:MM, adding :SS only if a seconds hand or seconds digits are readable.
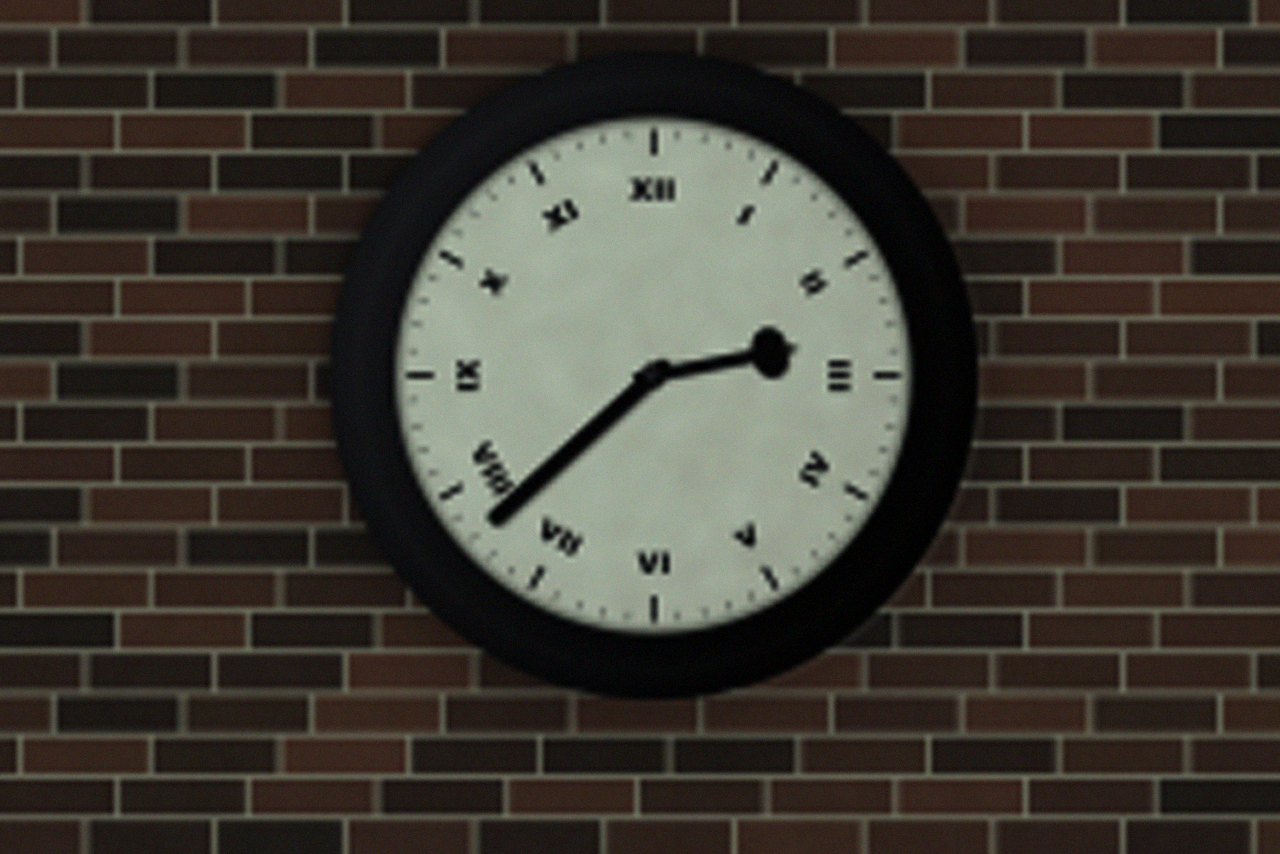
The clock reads 2:38
